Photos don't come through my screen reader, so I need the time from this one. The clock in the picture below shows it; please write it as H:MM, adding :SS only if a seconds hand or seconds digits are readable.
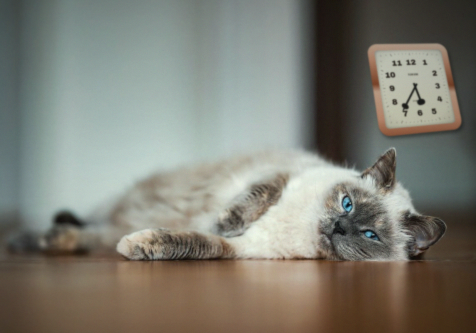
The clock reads 5:36
